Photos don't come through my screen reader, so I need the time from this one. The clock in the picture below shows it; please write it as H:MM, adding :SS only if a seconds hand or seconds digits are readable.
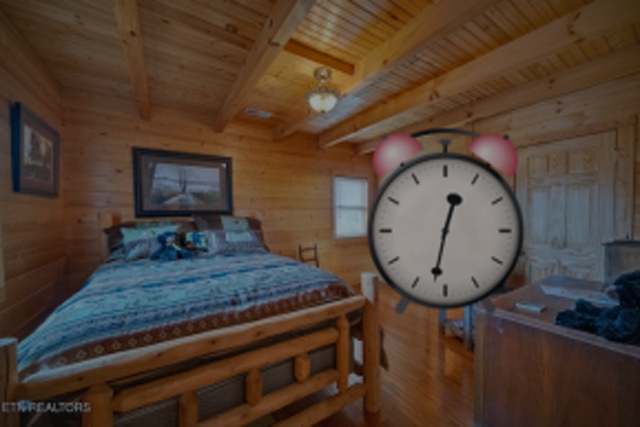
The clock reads 12:32
